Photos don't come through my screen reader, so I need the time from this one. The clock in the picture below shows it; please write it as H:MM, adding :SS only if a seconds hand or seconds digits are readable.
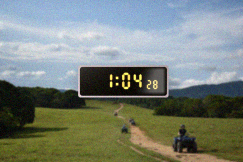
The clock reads 1:04:28
